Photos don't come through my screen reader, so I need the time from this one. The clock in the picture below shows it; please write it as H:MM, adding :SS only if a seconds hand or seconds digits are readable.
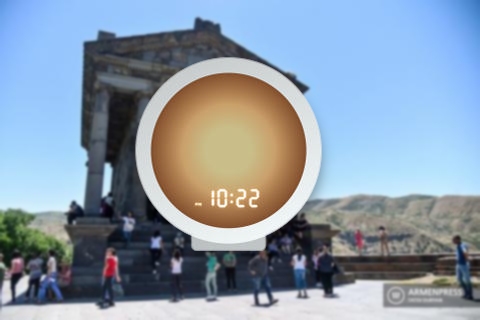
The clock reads 10:22
